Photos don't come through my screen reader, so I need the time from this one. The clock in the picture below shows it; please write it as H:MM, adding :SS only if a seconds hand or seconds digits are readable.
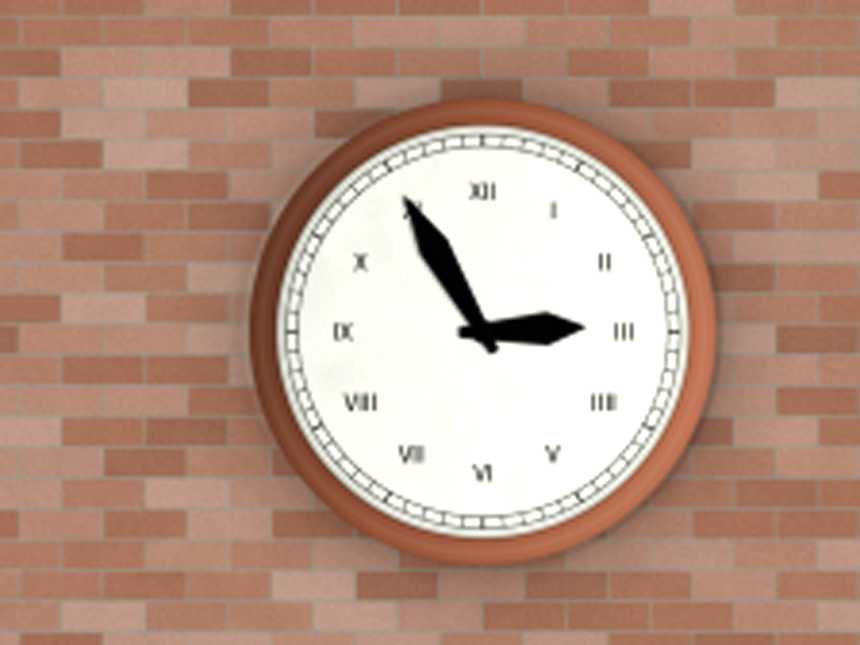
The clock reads 2:55
